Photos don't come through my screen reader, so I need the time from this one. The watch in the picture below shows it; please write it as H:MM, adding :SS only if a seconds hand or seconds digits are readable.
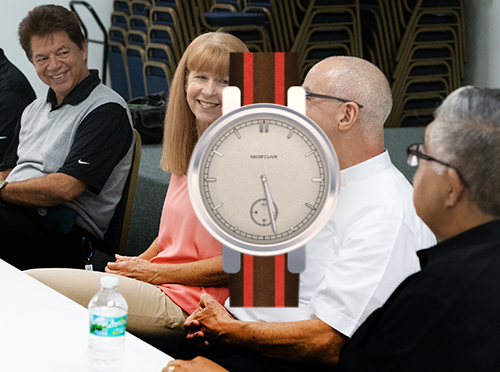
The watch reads 5:28
